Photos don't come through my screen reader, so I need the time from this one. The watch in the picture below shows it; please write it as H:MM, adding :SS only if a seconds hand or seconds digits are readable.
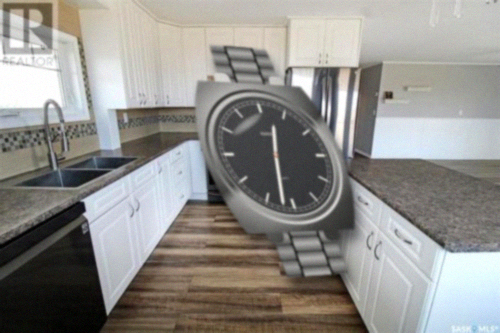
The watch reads 12:32
